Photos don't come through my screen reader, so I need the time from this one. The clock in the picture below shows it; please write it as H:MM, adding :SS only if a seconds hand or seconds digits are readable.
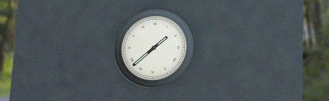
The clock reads 1:38
